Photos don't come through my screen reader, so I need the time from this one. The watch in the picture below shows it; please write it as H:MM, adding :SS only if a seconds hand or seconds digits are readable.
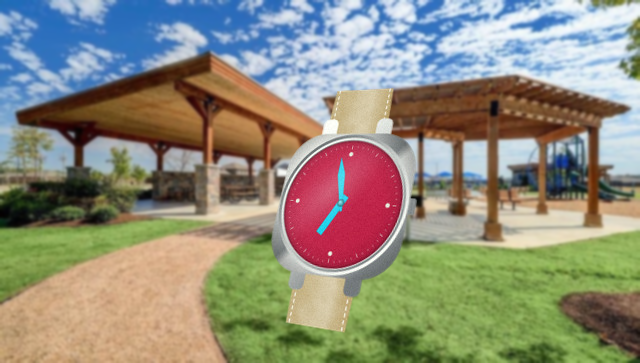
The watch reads 6:58
